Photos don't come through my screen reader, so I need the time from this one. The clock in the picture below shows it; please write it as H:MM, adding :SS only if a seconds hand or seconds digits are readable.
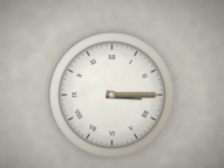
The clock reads 3:15
